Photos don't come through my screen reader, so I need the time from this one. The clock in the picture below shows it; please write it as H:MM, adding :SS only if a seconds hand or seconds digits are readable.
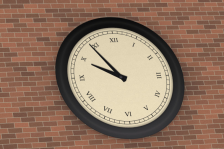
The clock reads 9:54
